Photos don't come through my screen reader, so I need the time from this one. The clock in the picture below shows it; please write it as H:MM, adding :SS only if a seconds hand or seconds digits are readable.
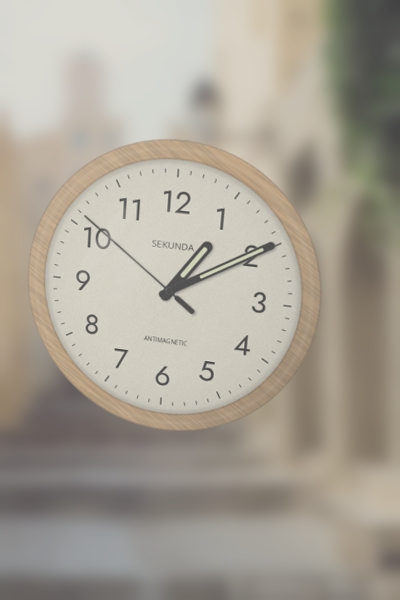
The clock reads 1:09:51
